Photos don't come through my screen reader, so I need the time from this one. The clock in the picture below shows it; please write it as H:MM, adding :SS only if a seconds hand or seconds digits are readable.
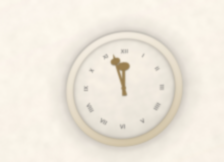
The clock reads 11:57
